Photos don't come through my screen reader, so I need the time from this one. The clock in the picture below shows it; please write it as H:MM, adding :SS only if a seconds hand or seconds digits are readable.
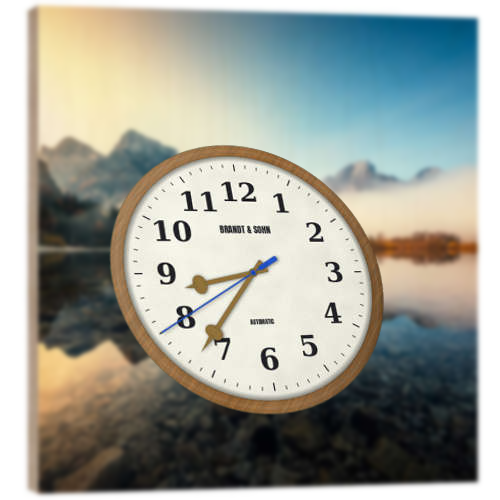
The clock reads 8:36:40
